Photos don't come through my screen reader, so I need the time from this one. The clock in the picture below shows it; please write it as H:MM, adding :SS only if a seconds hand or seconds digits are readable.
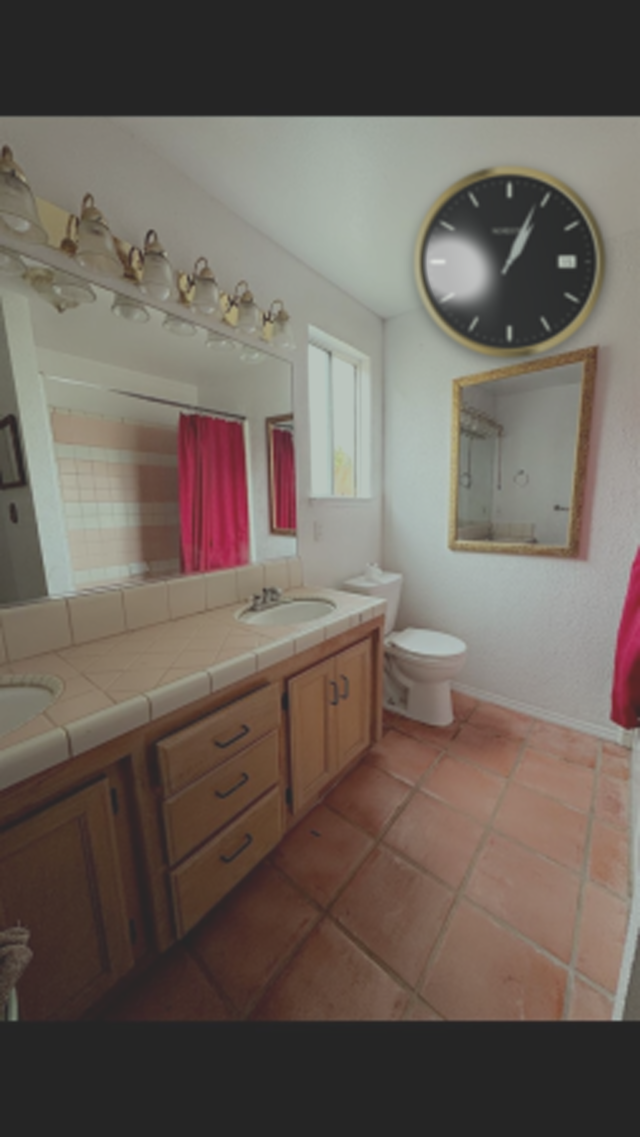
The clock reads 1:04
